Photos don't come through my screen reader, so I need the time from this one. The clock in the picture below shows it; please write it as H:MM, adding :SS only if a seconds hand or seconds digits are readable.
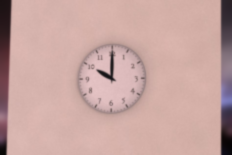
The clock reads 10:00
